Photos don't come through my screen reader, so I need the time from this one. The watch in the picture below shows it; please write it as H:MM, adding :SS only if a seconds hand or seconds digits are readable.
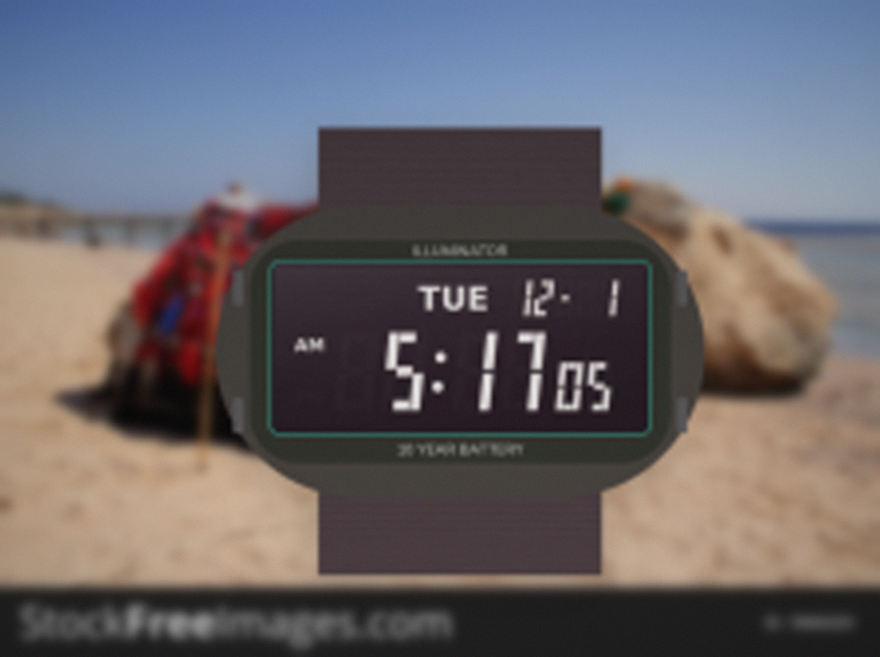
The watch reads 5:17:05
